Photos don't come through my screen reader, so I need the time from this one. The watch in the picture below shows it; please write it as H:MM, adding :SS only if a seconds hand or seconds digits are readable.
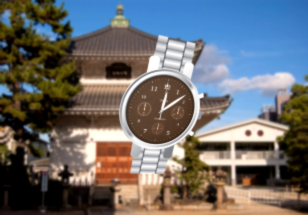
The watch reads 12:08
